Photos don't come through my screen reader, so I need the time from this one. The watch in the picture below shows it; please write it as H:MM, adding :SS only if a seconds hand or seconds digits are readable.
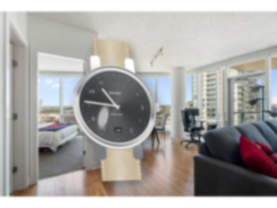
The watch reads 10:46
